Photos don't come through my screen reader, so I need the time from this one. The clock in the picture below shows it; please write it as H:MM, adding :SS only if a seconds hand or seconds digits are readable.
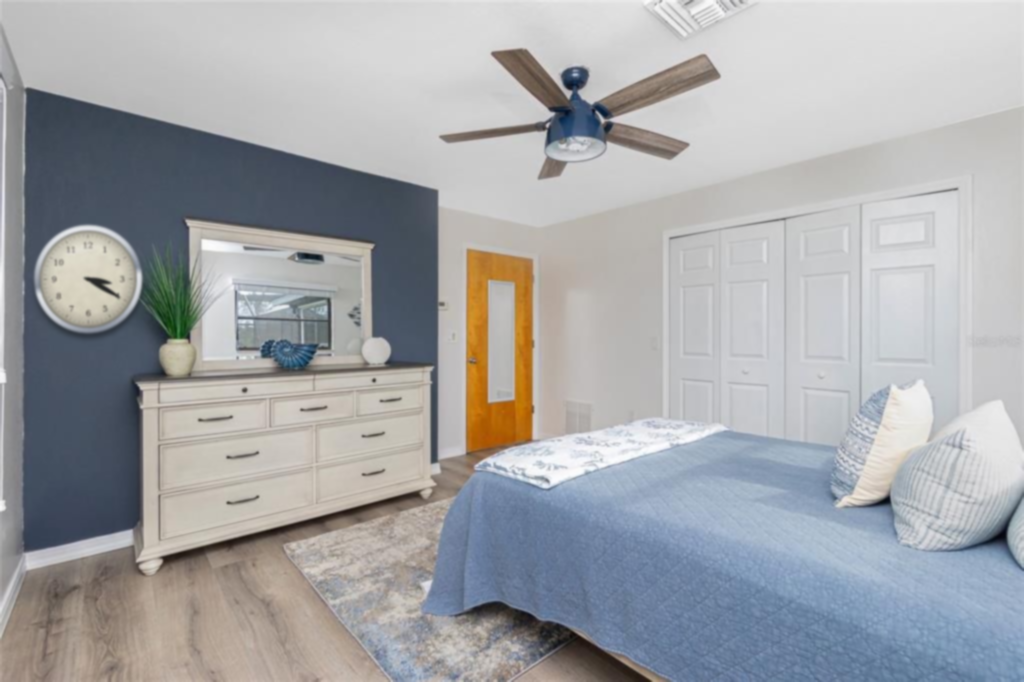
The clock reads 3:20
